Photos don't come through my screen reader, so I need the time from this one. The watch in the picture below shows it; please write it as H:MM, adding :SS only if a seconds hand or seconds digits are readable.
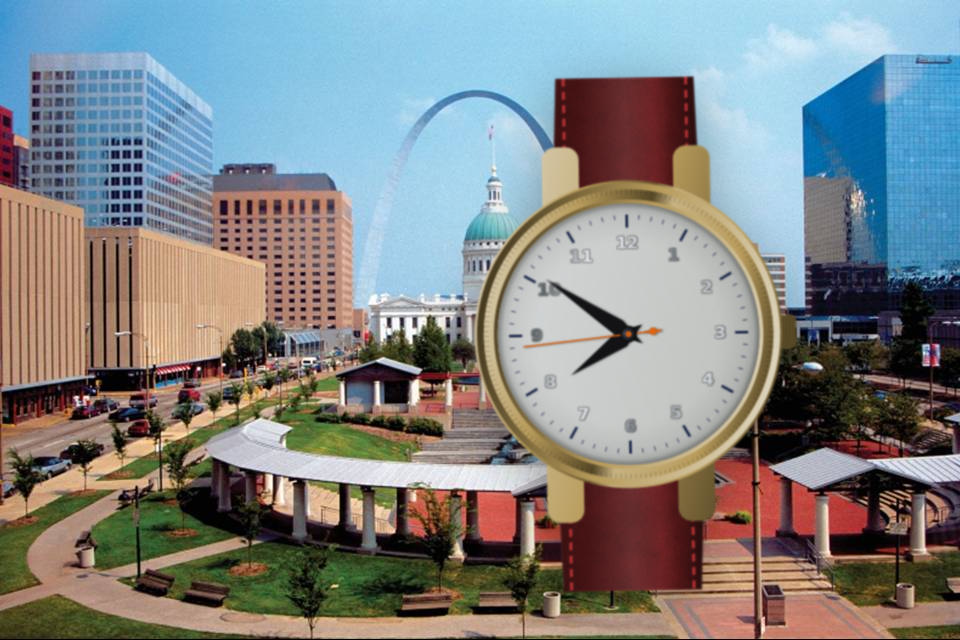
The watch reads 7:50:44
